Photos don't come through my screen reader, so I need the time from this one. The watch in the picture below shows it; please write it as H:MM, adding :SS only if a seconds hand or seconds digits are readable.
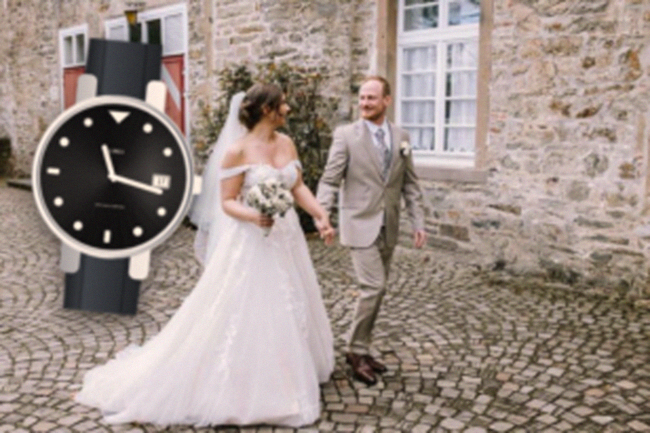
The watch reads 11:17
